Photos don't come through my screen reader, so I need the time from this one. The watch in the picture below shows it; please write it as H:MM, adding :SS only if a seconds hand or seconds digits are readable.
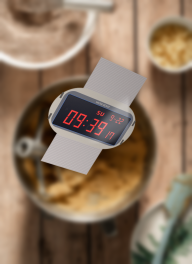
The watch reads 9:39:17
